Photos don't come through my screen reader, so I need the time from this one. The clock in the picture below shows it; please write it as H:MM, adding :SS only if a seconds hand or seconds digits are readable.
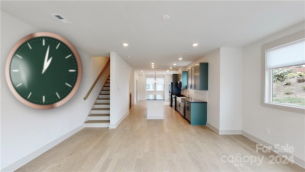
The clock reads 1:02
